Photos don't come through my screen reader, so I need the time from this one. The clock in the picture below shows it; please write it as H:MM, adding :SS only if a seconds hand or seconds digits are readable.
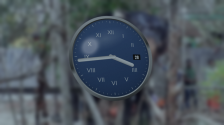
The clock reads 3:44
